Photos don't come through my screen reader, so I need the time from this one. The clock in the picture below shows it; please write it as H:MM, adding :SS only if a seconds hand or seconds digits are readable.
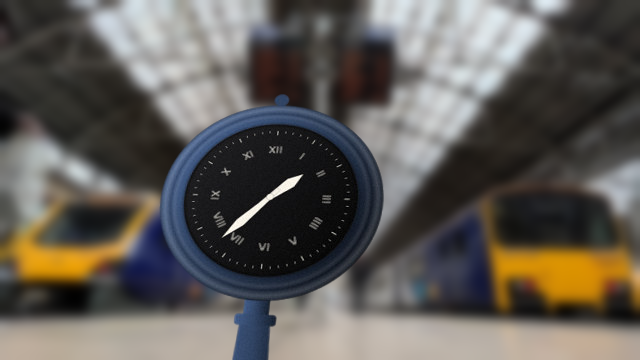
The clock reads 1:37
